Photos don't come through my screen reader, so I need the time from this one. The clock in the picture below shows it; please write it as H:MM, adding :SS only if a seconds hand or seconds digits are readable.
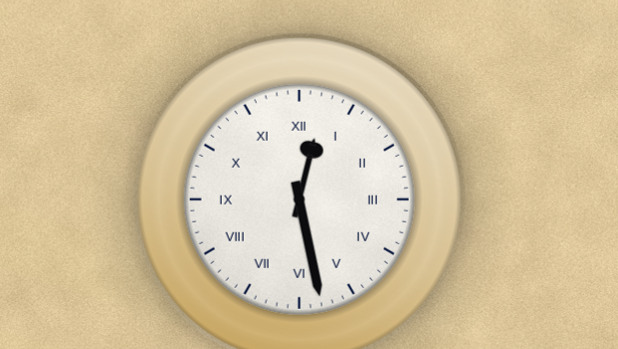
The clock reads 12:28
